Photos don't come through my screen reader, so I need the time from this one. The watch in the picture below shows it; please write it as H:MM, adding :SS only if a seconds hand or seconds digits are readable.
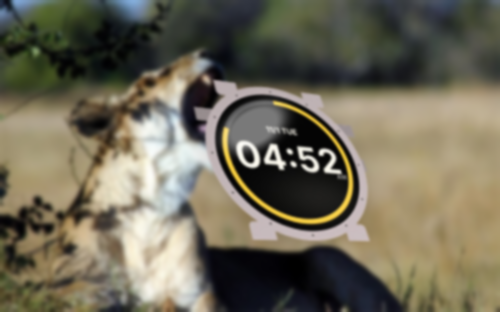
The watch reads 4:52
